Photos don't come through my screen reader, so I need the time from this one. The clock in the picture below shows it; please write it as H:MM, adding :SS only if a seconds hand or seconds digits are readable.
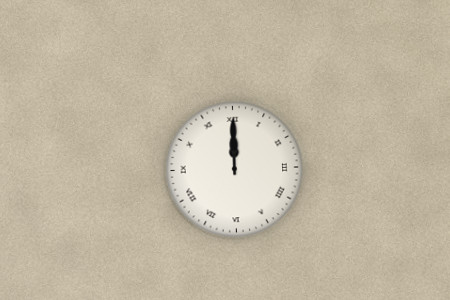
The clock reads 12:00
